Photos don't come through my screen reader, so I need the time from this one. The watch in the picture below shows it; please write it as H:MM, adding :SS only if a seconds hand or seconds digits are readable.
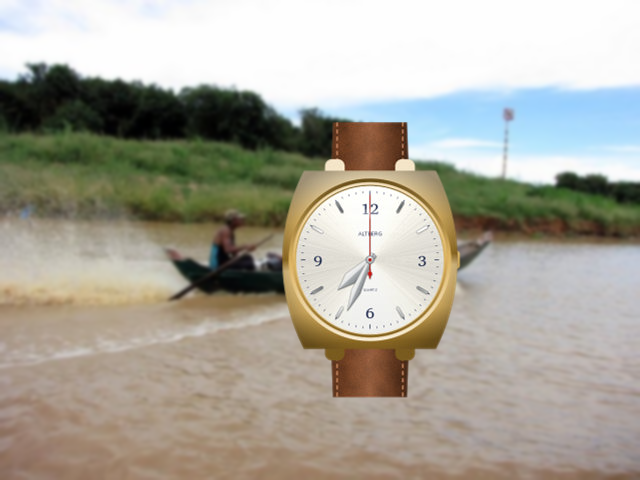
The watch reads 7:34:00
